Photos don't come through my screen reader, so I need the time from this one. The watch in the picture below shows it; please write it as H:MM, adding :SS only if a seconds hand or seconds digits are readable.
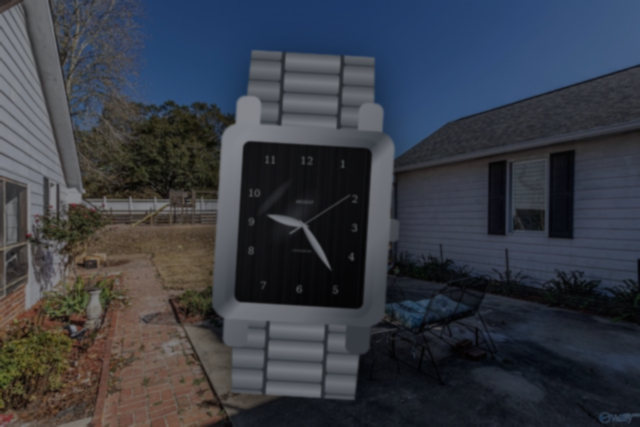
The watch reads 9:24:09
